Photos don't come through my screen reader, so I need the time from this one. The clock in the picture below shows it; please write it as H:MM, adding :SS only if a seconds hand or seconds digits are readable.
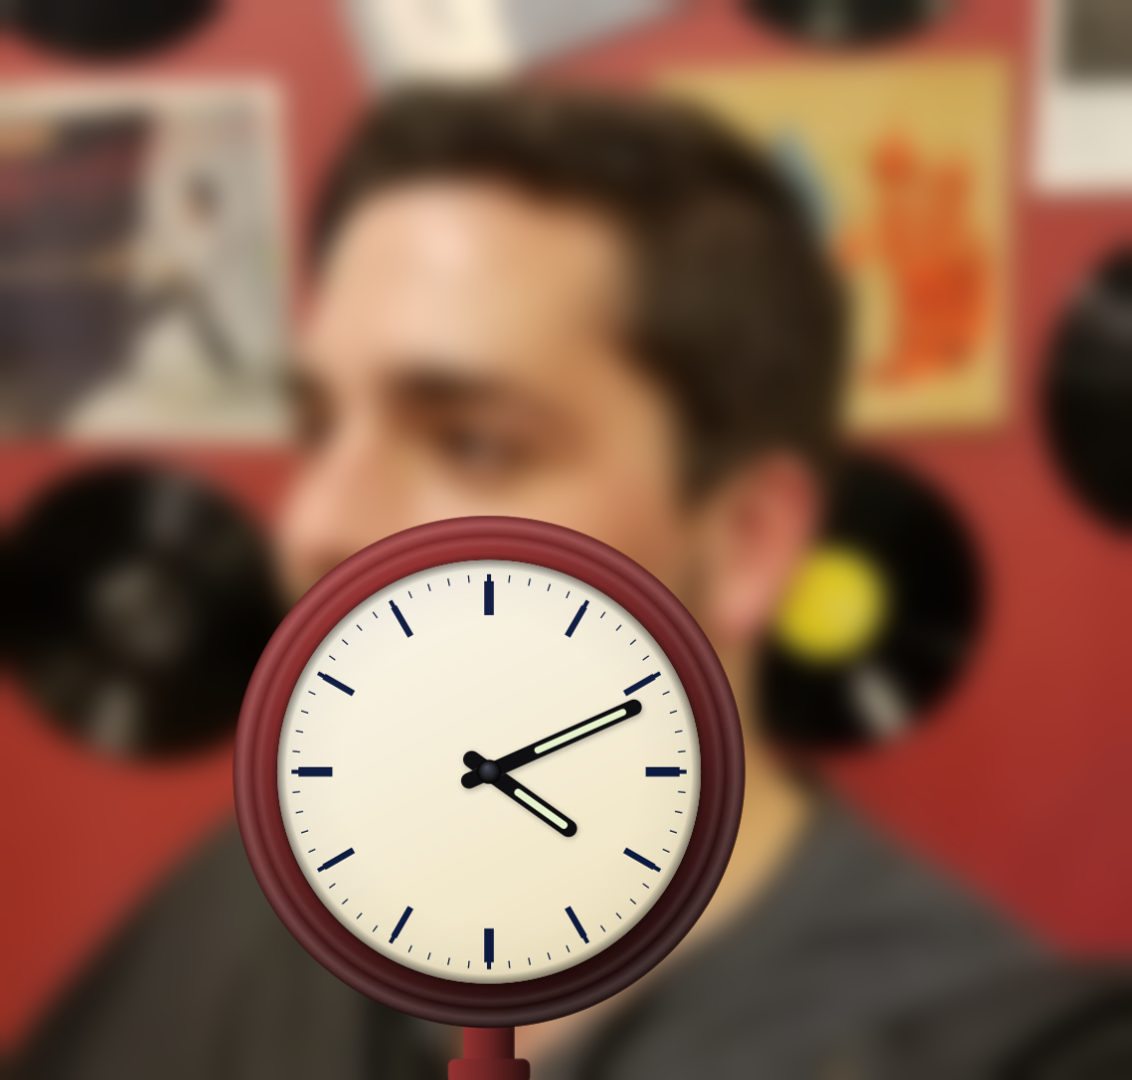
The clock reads 4:11
